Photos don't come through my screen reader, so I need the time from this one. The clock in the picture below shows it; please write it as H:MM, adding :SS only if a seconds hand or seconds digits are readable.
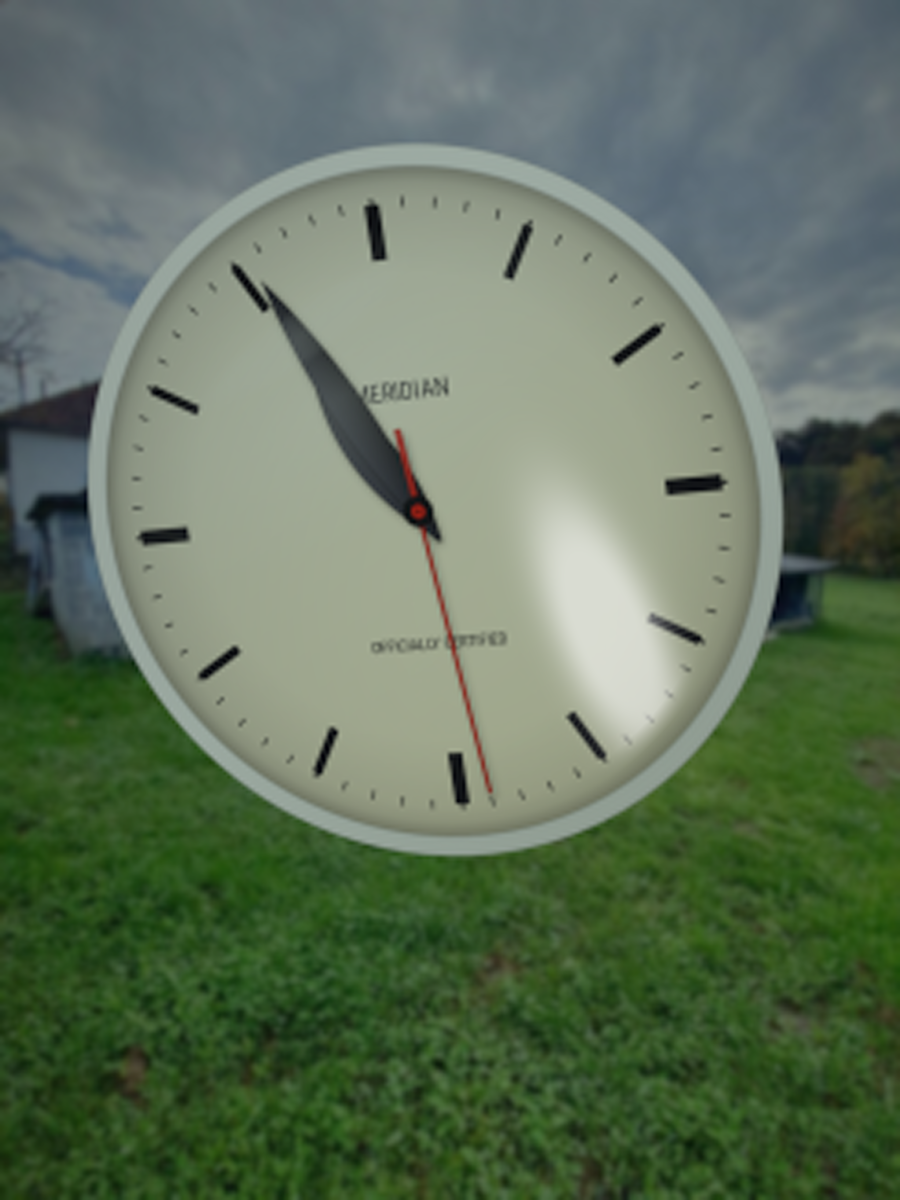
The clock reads 10:55:29
